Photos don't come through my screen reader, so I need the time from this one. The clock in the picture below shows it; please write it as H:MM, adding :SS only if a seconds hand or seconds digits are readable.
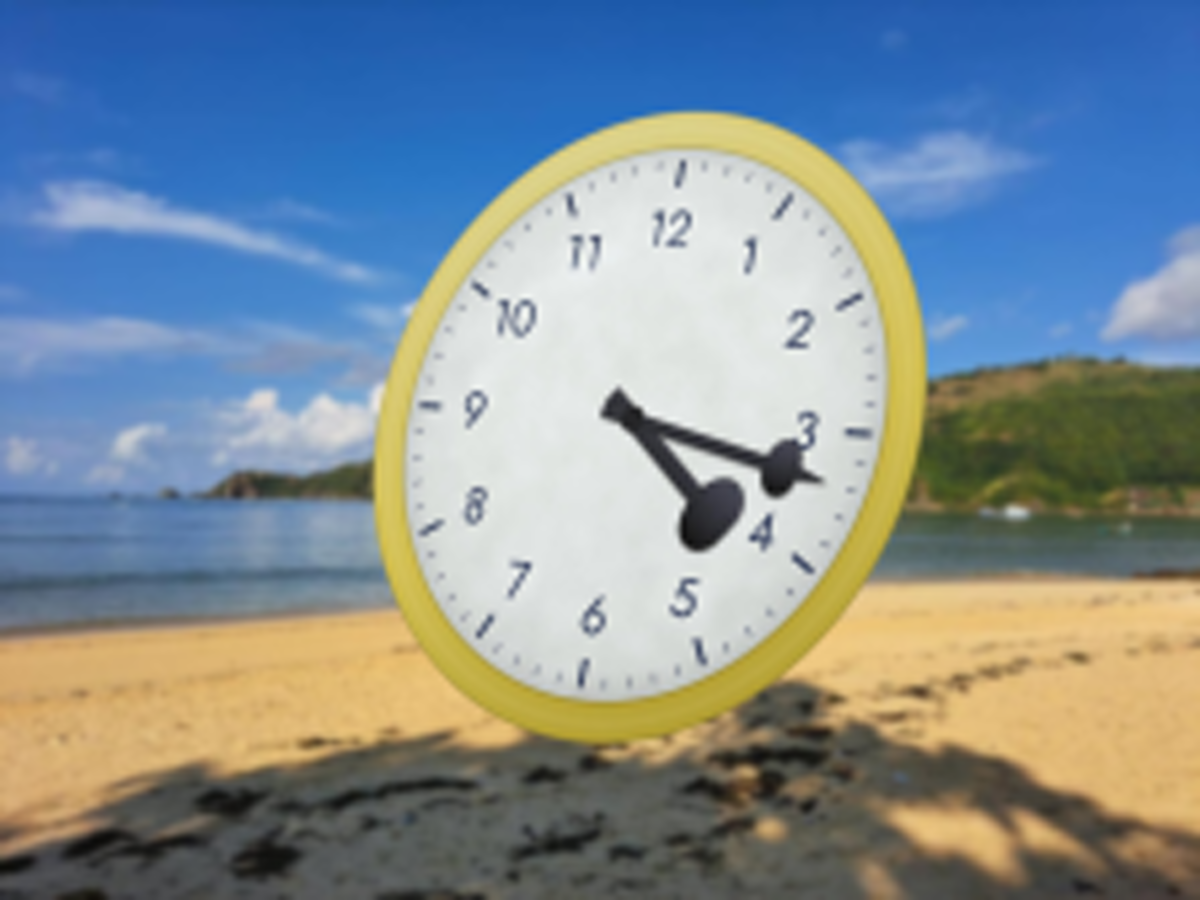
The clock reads 4:17
